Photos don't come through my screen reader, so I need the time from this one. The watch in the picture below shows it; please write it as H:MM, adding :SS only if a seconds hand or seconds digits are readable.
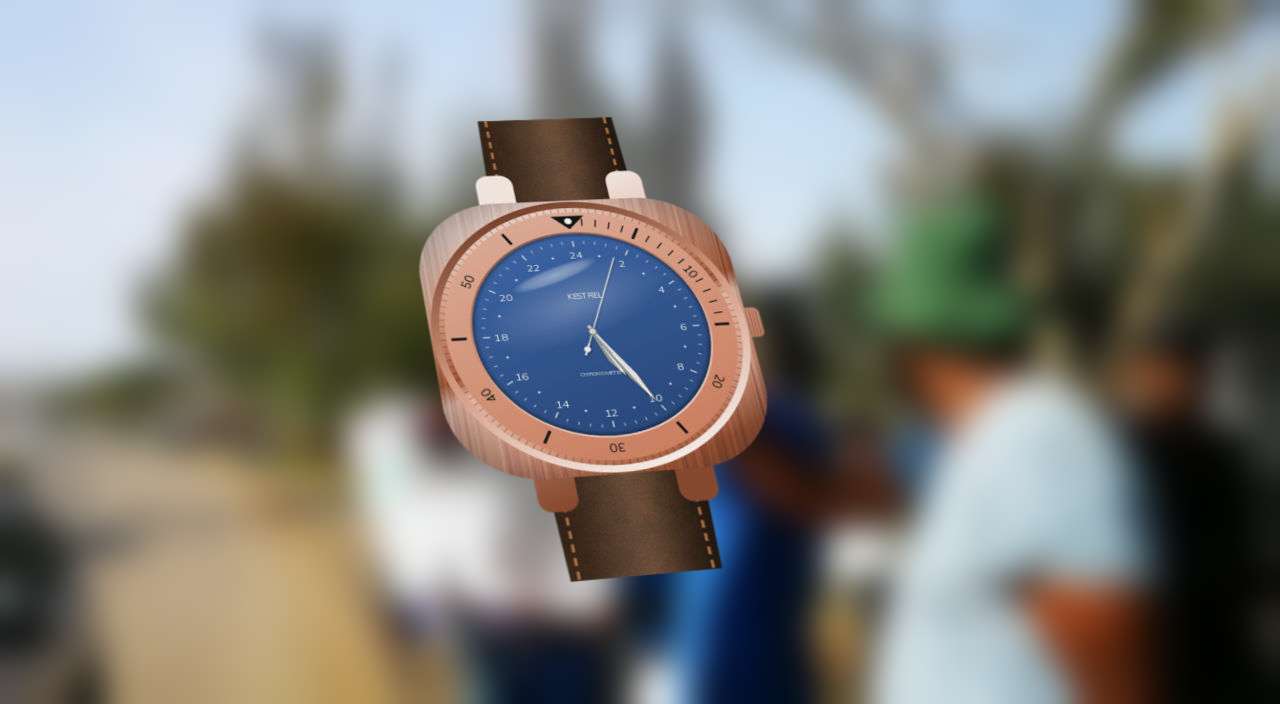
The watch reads 10:25:04
